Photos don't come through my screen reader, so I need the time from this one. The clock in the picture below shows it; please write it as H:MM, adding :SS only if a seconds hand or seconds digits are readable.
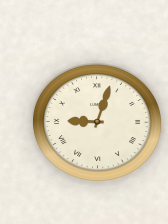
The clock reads 9:03
